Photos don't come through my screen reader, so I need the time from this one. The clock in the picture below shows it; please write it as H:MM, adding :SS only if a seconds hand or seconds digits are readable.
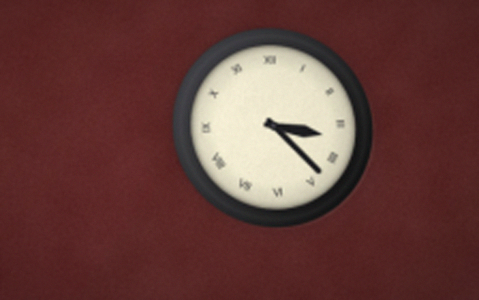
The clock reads 3:23
